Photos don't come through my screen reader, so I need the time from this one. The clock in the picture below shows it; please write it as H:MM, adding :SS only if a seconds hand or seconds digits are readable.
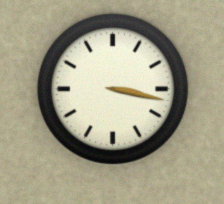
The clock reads 3:17
